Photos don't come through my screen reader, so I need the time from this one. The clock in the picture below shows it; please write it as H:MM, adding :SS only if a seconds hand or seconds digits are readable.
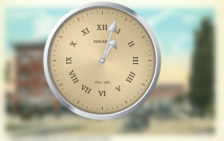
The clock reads 1:03
